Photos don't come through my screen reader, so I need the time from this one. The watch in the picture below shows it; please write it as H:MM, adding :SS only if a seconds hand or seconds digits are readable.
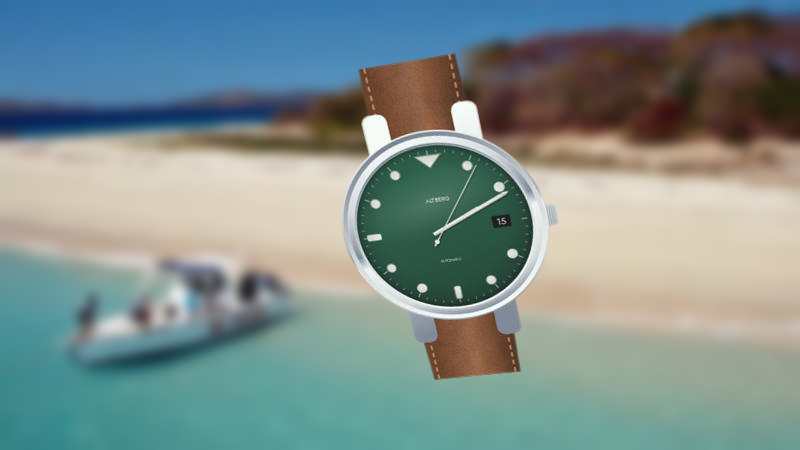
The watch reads 2:11:06
